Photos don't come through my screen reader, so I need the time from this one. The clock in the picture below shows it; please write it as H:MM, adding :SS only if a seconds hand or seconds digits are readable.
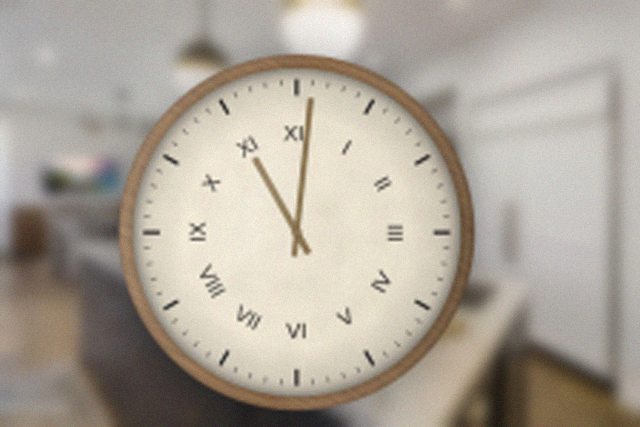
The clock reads 11:01
